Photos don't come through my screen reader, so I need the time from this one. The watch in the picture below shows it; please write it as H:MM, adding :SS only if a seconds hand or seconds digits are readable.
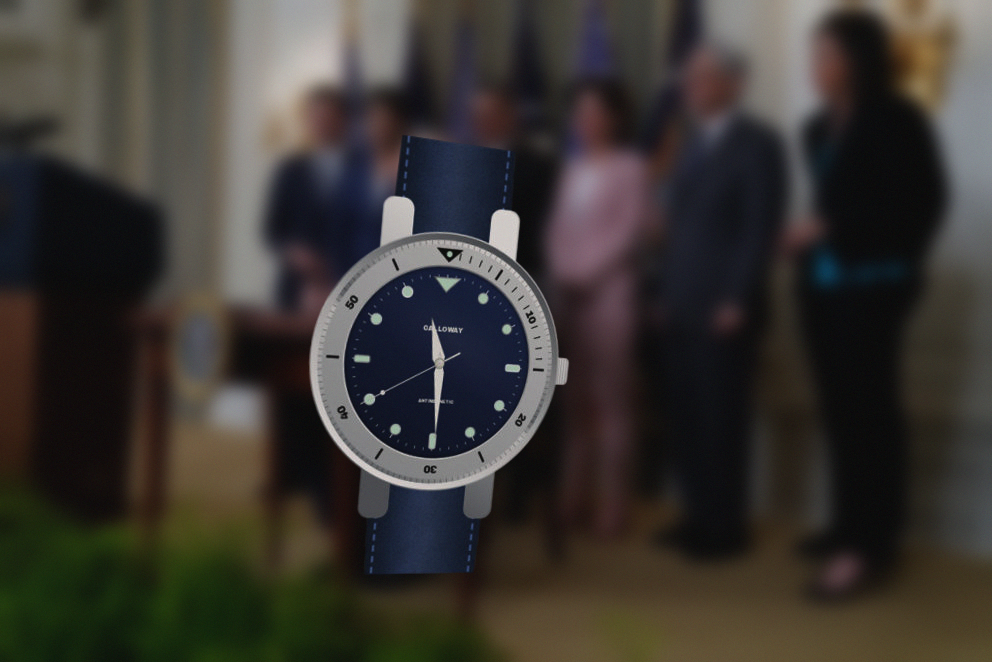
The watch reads 11:29:40
